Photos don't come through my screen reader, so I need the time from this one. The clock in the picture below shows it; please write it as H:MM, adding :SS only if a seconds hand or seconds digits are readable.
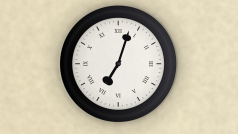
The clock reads 7:03
